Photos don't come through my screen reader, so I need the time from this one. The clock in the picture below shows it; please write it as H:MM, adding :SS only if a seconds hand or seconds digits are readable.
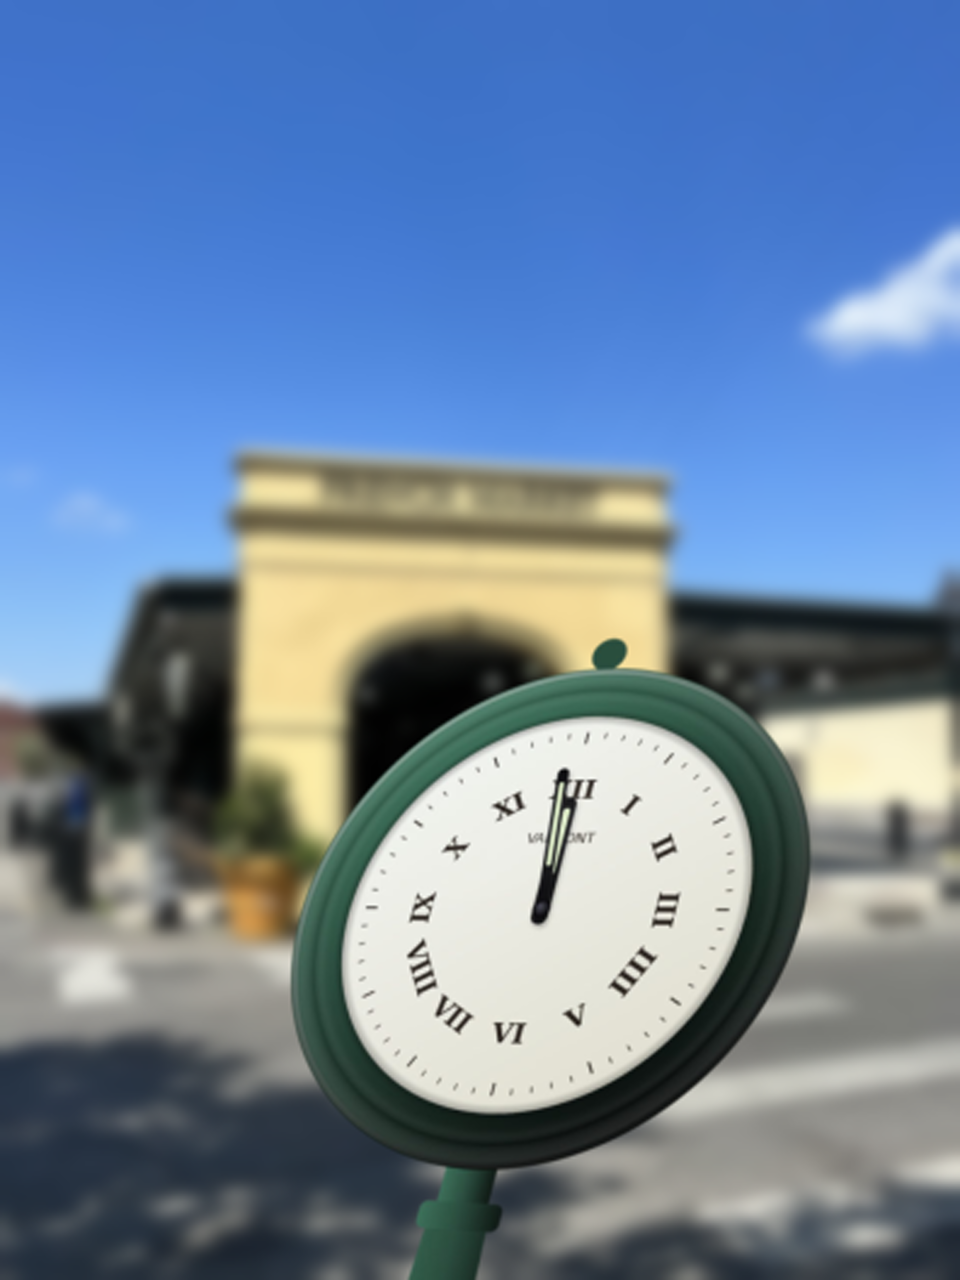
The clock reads 11:59
